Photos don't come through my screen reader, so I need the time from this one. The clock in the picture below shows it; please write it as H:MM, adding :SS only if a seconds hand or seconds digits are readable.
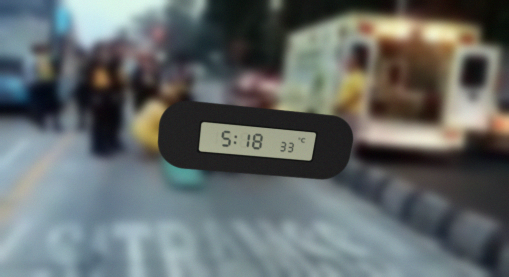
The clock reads 5:18
